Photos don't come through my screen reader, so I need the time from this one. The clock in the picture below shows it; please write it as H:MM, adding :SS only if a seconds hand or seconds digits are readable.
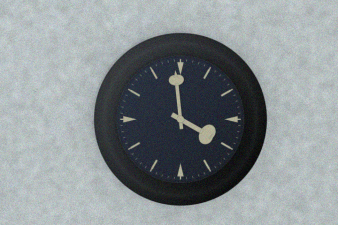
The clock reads 3:59
